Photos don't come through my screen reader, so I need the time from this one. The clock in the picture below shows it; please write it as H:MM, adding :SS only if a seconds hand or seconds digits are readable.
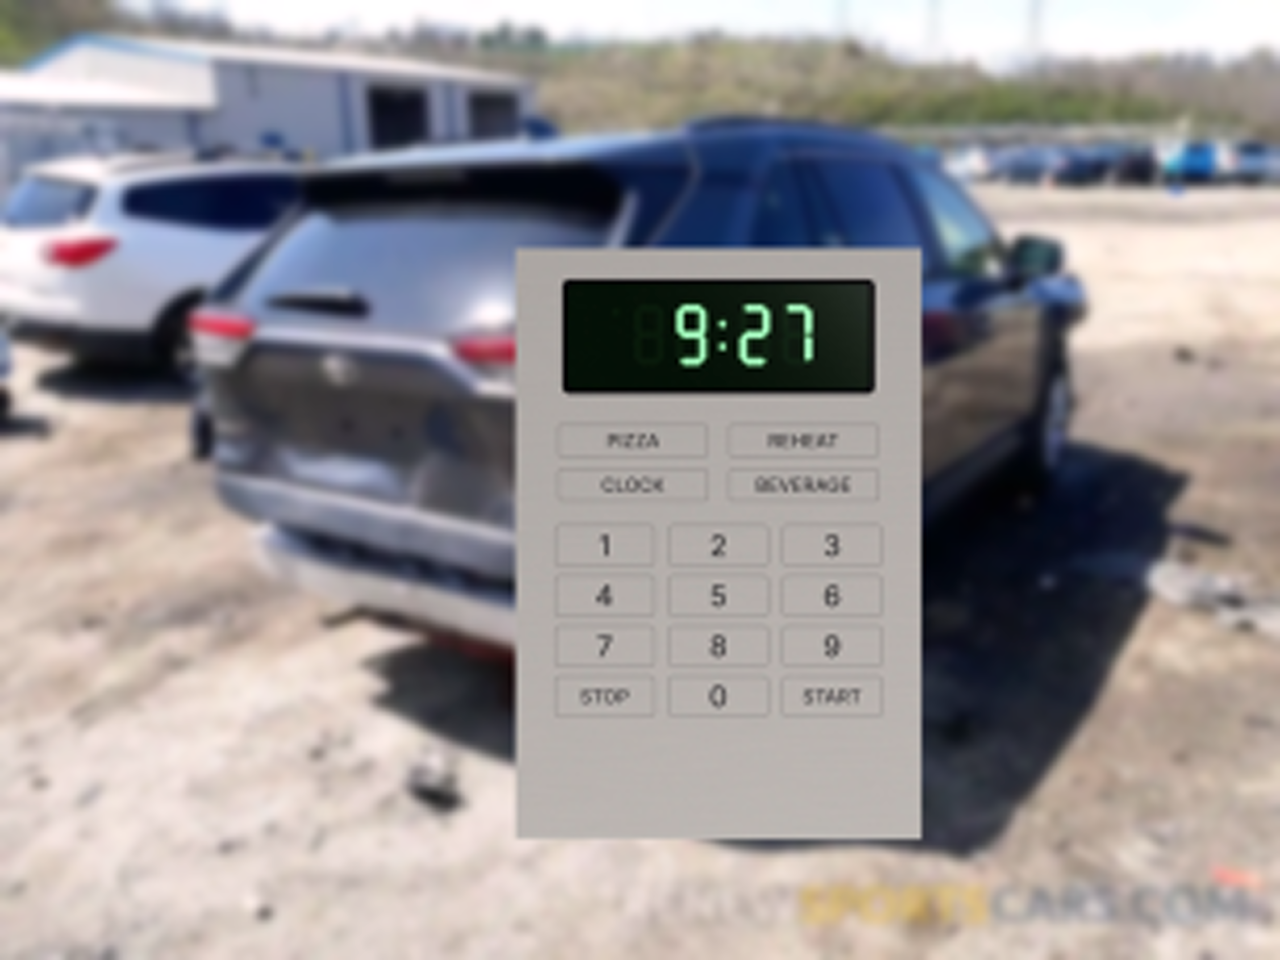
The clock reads 9:27
